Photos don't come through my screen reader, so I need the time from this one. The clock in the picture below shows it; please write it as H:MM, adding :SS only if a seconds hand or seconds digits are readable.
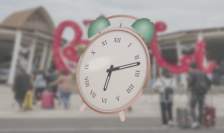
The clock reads 6:12
